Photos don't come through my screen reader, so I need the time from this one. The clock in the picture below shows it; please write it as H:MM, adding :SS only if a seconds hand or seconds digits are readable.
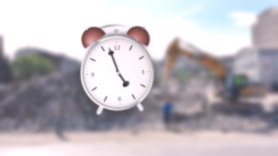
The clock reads 4:57
